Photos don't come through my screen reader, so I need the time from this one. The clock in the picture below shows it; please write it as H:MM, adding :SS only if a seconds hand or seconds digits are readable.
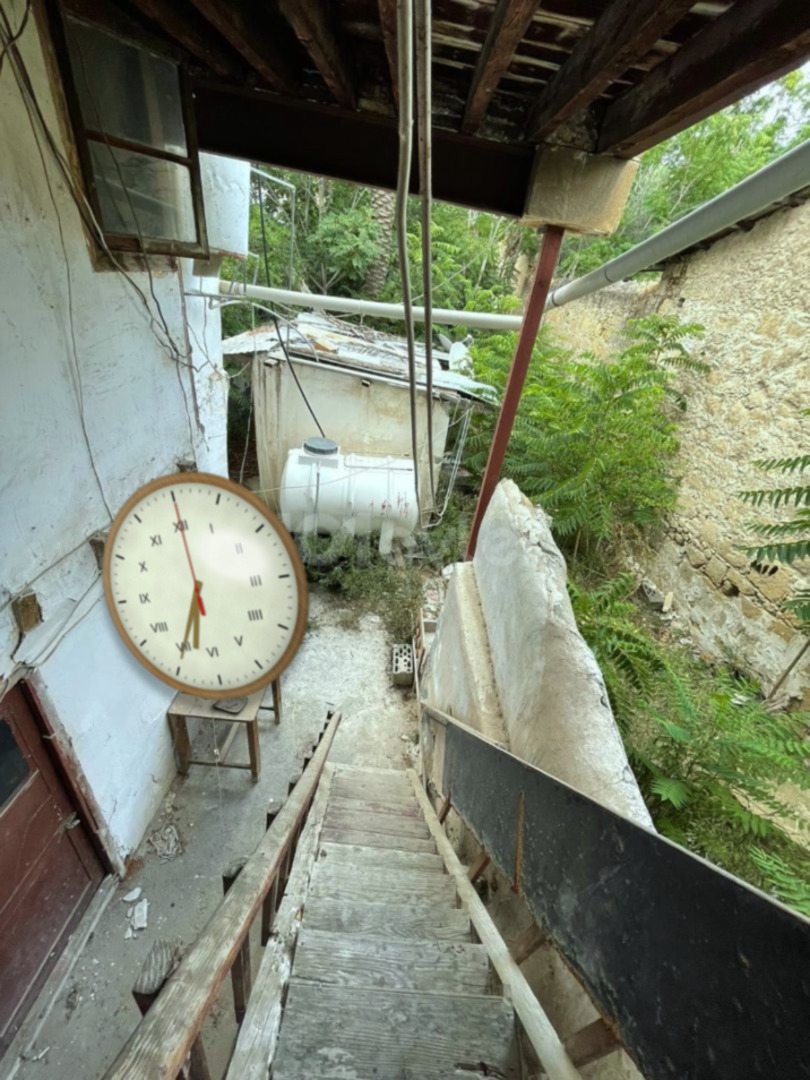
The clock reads 6:35:00
